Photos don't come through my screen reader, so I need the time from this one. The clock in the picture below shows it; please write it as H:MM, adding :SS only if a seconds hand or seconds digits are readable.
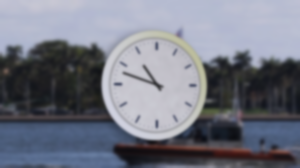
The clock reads 10:48
